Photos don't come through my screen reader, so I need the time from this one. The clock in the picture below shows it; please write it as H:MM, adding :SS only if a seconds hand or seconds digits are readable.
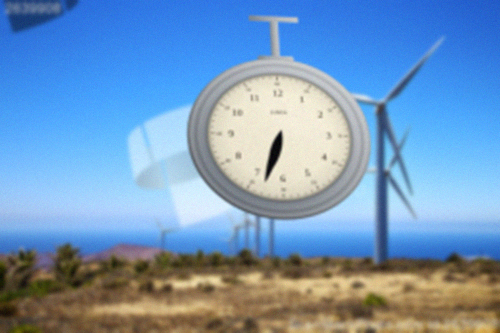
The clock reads 6:33
